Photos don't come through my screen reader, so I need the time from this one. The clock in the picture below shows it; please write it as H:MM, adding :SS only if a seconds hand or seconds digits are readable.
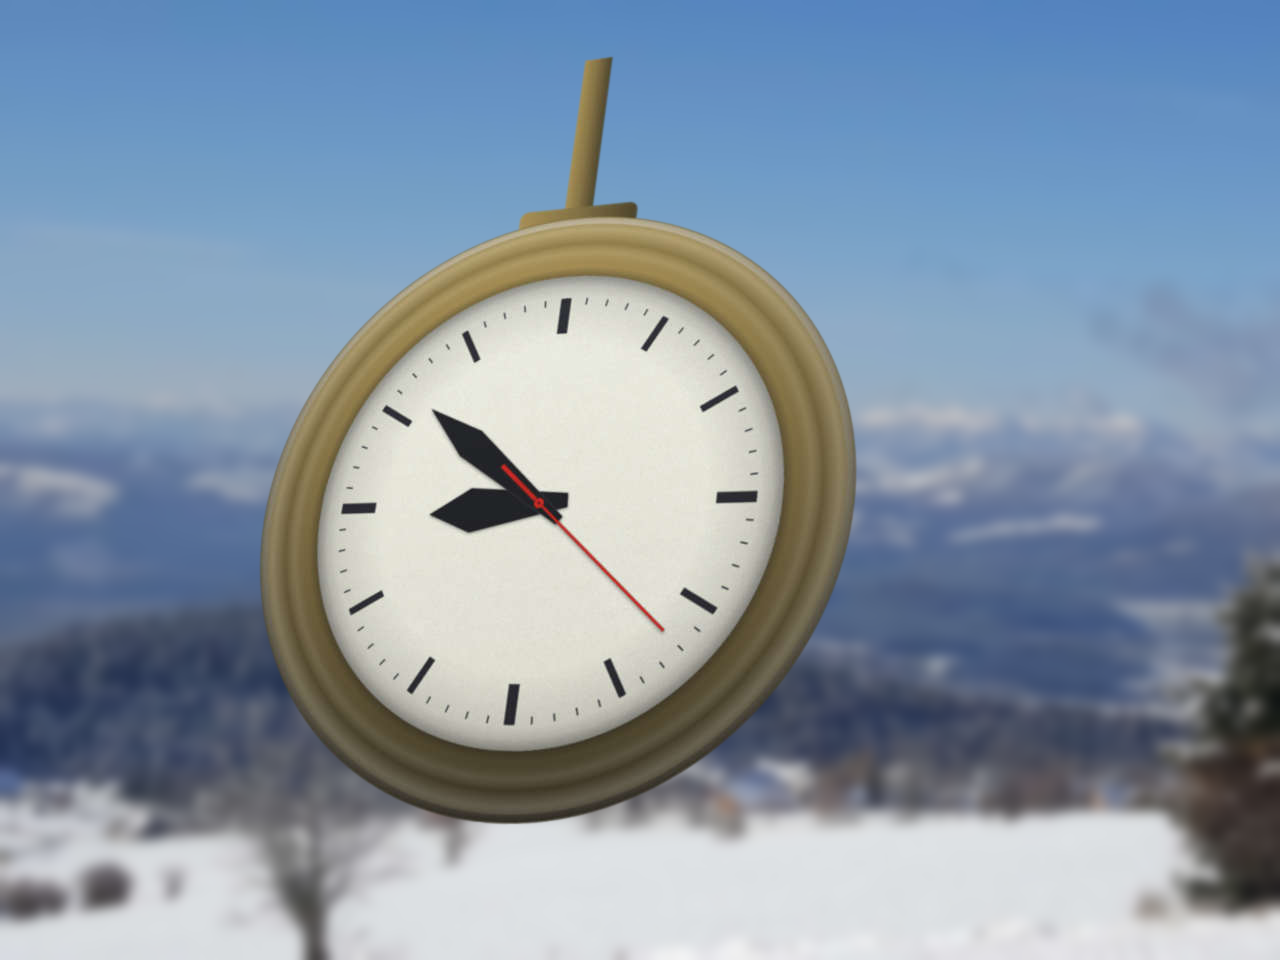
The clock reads 8:51:22
